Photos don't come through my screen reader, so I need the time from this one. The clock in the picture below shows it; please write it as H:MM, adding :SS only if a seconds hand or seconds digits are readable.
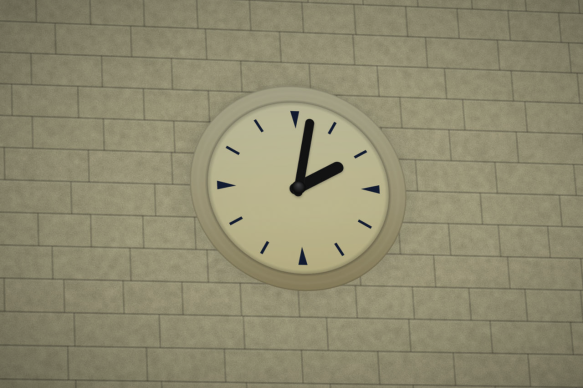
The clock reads 2:02
